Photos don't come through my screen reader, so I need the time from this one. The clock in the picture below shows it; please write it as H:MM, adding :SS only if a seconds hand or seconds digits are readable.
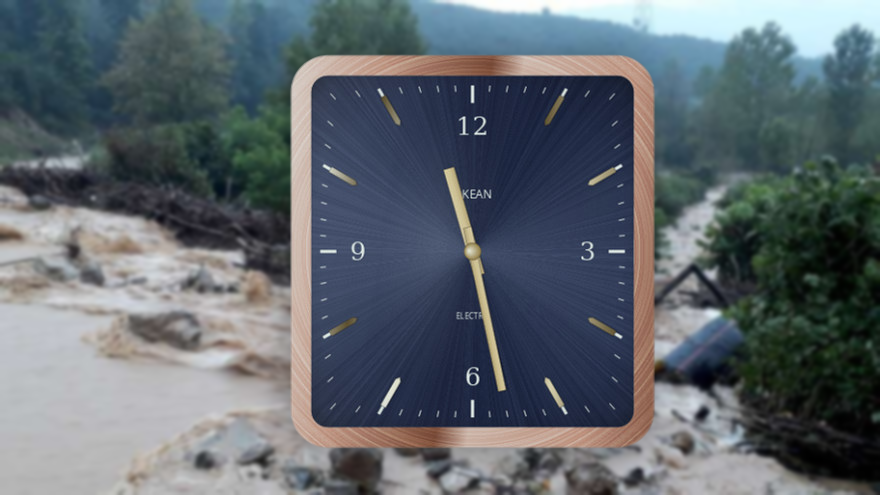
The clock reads 11:28
